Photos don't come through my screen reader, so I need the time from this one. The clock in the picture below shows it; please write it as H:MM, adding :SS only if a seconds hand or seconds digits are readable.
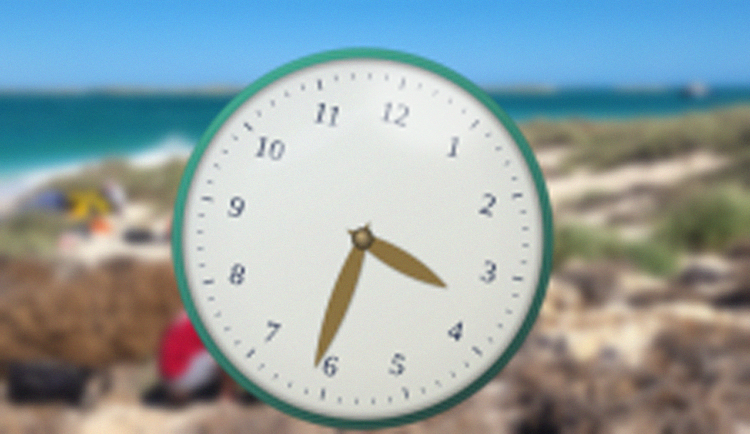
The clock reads 3:31
